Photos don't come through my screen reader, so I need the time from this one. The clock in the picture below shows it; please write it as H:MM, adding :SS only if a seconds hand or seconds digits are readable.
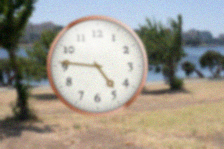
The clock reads 4:46
